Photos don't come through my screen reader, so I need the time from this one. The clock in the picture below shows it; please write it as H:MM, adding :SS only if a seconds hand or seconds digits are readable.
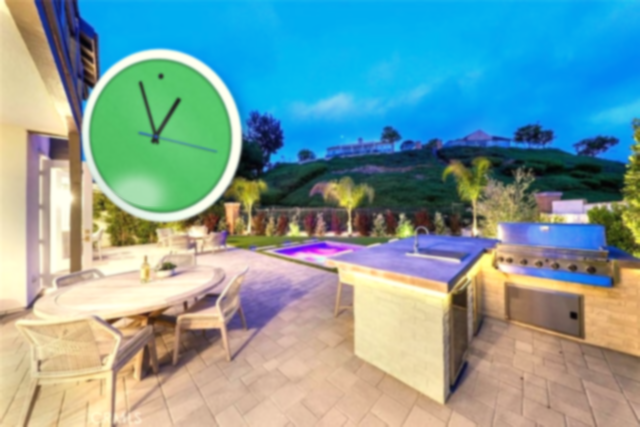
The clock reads 12:56:16
